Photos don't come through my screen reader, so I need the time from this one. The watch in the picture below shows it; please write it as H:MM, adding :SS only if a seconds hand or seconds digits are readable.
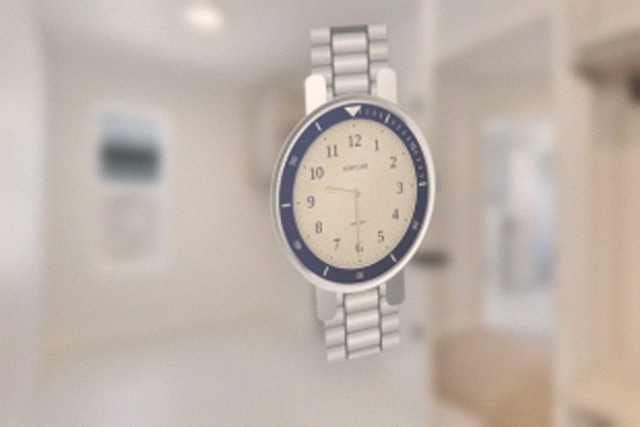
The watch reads 9:30
